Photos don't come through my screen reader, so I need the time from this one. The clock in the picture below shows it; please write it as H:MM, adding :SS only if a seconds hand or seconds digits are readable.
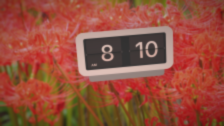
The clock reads 8:10
